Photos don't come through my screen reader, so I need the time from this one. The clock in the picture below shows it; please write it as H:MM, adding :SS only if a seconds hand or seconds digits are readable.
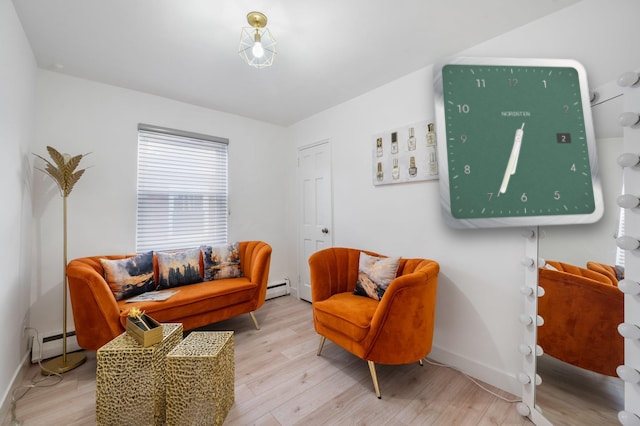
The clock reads 6:33:34
